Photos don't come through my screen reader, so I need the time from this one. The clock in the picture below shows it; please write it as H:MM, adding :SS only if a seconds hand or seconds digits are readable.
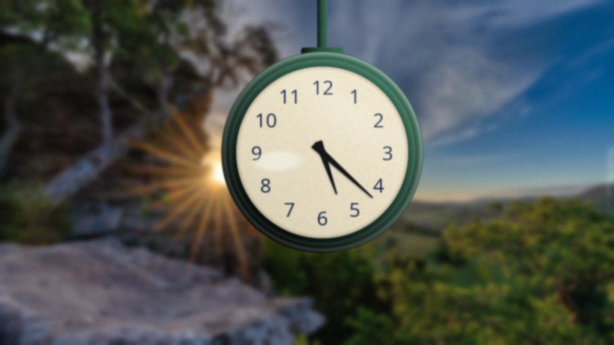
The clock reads 5:22
